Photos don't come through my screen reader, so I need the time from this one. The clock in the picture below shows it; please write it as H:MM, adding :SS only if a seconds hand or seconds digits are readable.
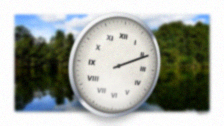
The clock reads 2:11
